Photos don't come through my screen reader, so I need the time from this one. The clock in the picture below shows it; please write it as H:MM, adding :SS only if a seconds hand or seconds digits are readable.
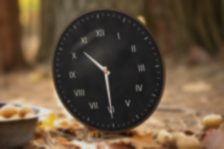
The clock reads 10:30
